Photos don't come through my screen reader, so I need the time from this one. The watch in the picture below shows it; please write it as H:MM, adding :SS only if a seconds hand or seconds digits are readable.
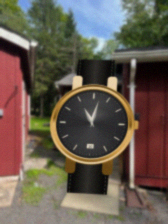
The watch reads 11:02
